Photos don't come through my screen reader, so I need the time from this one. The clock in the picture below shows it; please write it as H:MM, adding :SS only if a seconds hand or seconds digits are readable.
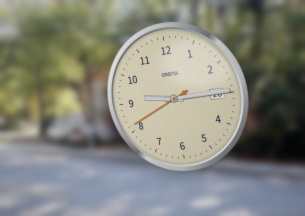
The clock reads 9:14:41
